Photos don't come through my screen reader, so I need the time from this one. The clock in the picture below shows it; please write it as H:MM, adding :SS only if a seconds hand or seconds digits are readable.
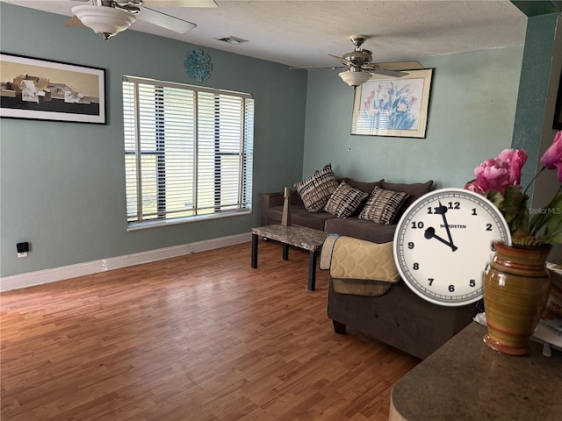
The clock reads 9:57
